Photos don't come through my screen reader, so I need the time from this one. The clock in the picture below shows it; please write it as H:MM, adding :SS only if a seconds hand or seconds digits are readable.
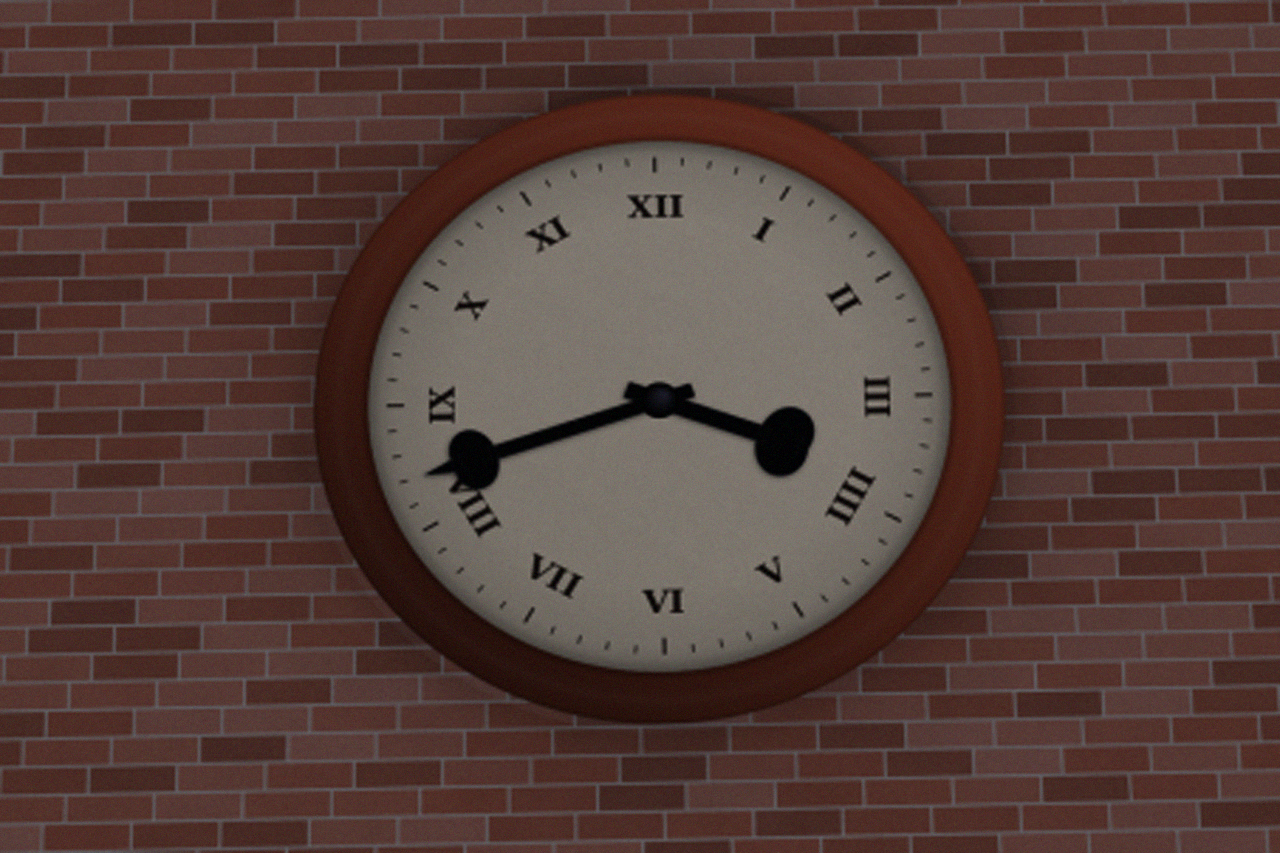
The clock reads 3:42
